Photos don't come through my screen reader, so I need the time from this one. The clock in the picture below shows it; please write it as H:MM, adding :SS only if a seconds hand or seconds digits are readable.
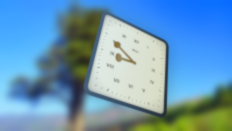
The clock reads 8:50
